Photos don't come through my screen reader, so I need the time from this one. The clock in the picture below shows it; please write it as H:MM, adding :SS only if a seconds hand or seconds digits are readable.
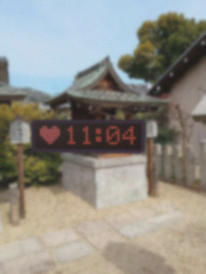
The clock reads 11:04
